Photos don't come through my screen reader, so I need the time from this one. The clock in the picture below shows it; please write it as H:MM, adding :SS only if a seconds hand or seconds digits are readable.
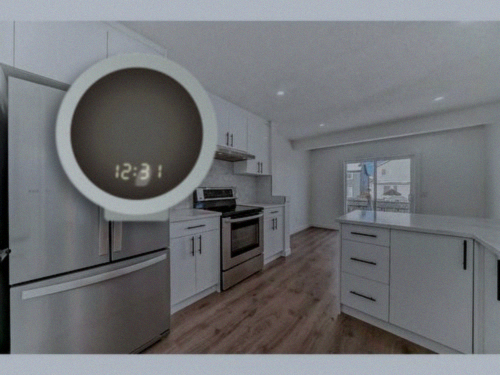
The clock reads 12:31
